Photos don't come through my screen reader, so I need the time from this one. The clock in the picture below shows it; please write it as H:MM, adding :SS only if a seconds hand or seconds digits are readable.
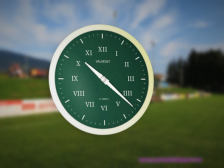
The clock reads 10:22
